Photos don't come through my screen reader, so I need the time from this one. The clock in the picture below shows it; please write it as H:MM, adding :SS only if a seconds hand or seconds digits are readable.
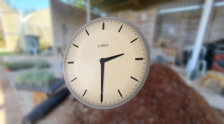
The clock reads 2:30
